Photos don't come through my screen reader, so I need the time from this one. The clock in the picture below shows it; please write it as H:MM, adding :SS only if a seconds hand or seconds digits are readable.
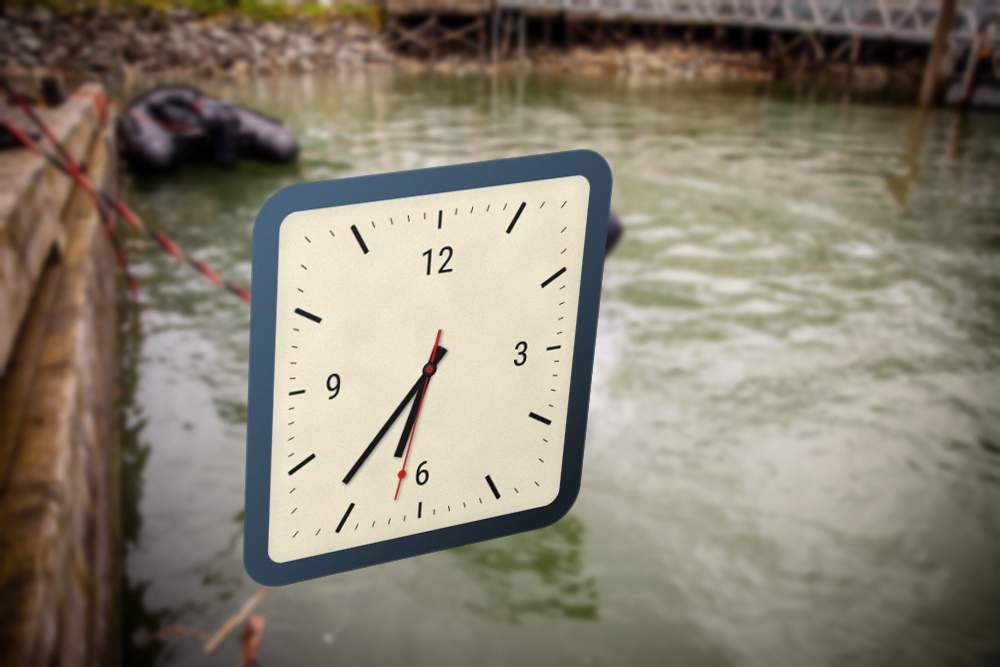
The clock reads 6:36:32
